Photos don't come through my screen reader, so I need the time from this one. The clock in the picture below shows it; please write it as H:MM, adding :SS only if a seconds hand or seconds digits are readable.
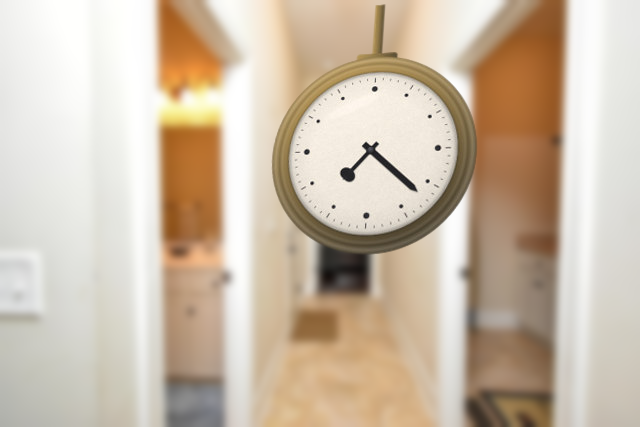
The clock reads 7:22
